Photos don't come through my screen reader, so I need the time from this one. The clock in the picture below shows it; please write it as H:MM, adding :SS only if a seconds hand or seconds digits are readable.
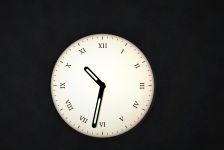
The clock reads 10:32
